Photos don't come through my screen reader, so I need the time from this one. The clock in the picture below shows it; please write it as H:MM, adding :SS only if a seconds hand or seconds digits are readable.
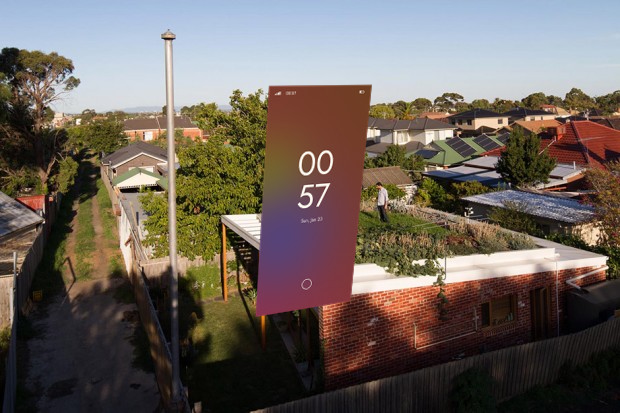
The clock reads 0:57
